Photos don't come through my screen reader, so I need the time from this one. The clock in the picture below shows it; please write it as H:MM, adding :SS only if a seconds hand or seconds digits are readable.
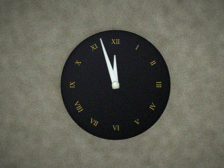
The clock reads 11:57
